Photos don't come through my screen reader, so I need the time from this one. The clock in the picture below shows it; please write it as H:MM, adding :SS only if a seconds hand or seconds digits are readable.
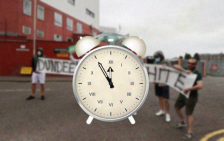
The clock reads 11:55
